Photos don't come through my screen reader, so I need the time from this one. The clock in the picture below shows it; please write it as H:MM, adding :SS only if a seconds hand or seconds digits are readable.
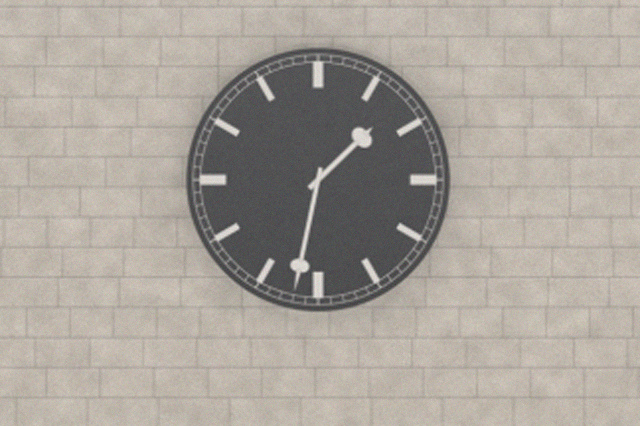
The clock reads 1:32
